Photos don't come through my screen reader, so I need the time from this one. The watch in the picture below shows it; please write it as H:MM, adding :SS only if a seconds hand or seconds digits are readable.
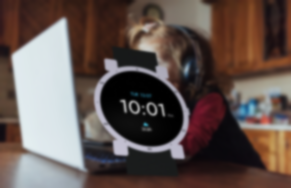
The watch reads 10:01
